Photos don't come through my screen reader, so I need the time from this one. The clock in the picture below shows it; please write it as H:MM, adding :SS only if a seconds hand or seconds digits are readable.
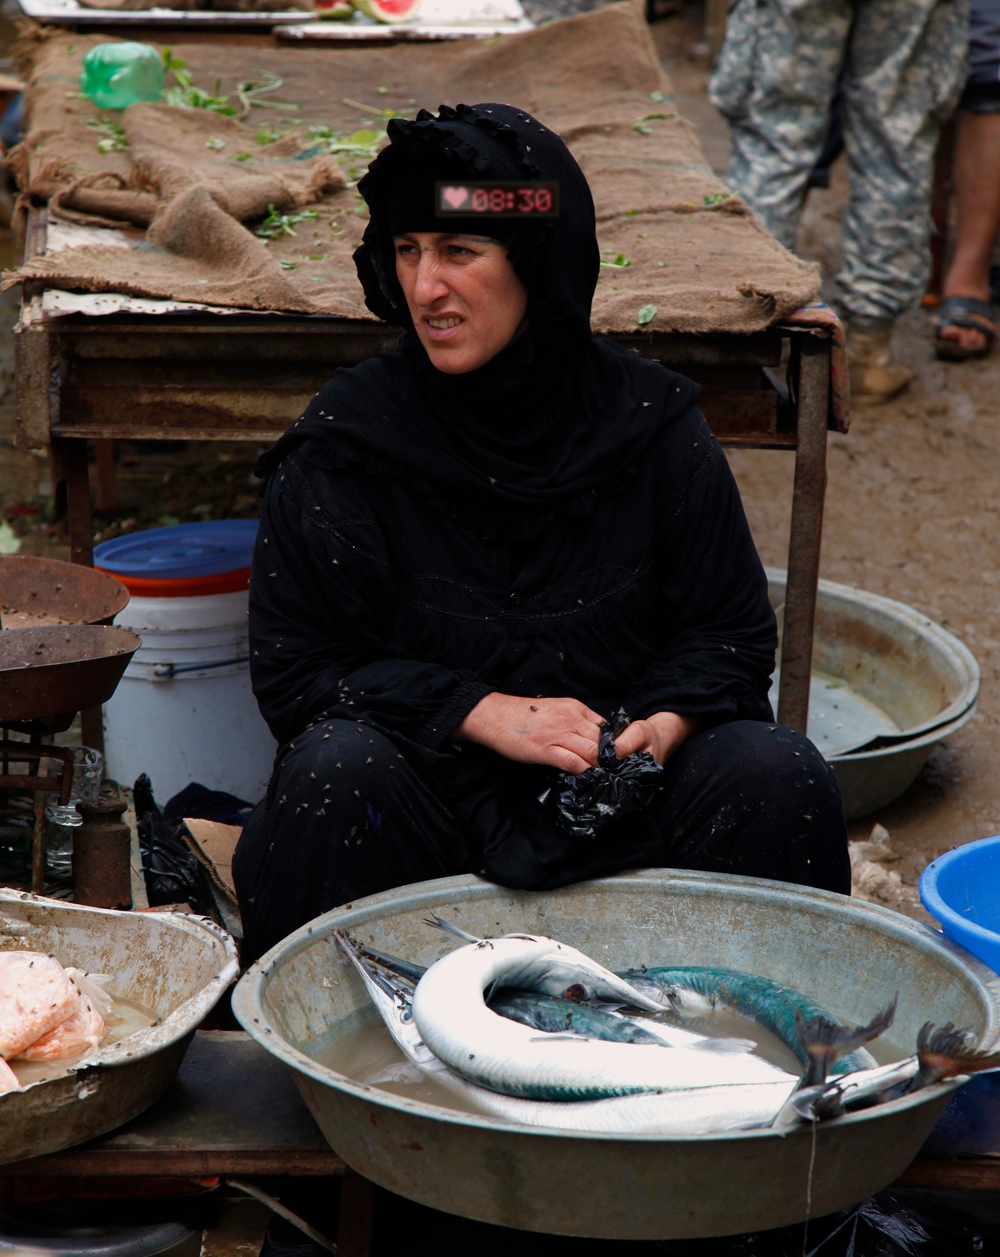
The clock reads 8:30
